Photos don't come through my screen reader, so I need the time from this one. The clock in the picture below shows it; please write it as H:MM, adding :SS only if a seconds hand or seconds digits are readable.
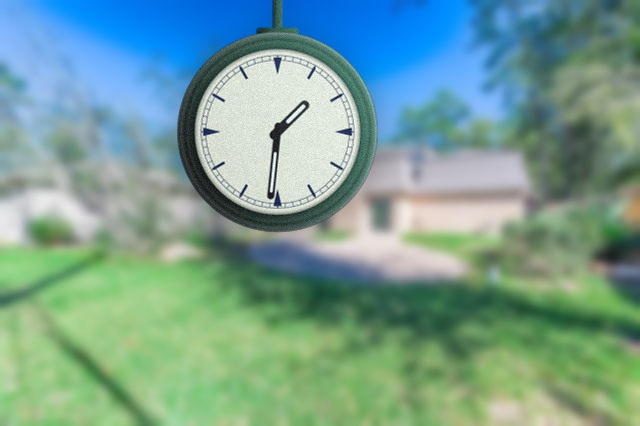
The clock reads 1:31
